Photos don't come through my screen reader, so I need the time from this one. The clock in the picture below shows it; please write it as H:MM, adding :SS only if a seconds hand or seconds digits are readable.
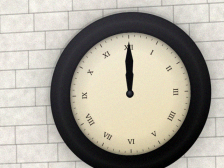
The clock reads 12:00
